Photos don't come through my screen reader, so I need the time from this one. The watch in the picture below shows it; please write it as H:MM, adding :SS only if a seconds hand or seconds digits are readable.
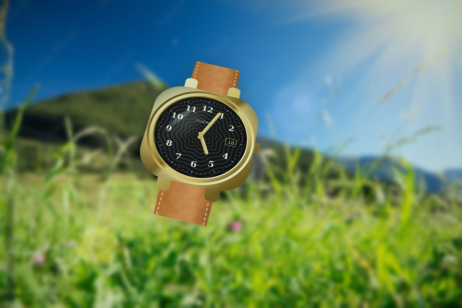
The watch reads 5:04
